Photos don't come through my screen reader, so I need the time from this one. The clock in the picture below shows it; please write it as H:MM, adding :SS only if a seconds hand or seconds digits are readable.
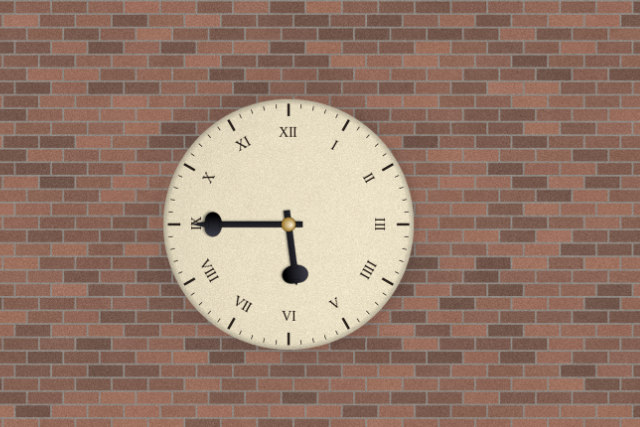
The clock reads 5:45
